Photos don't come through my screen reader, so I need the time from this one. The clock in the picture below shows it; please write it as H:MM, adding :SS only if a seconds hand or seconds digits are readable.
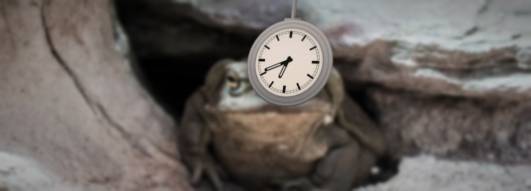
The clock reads 6:41
